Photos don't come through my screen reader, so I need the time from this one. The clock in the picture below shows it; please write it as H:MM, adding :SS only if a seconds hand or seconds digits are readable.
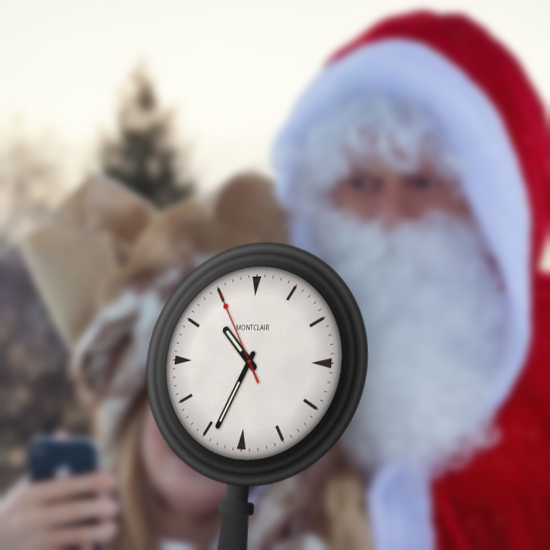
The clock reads 10:33:55
